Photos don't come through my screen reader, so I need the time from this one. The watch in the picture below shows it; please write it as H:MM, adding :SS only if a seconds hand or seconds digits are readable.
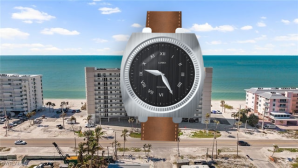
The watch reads 9:25
